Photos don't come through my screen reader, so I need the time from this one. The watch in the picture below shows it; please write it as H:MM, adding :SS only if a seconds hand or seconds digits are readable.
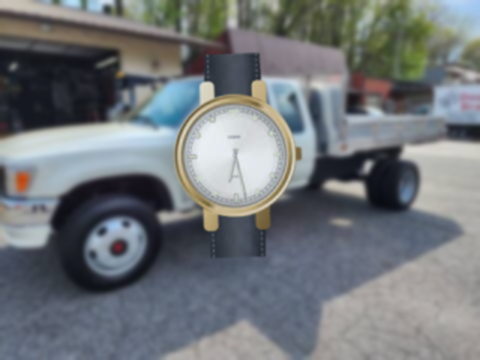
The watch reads 6:28
